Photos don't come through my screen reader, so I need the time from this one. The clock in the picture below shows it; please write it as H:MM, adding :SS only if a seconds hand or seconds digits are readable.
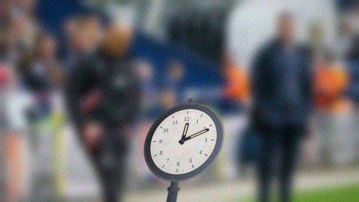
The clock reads 12:11
